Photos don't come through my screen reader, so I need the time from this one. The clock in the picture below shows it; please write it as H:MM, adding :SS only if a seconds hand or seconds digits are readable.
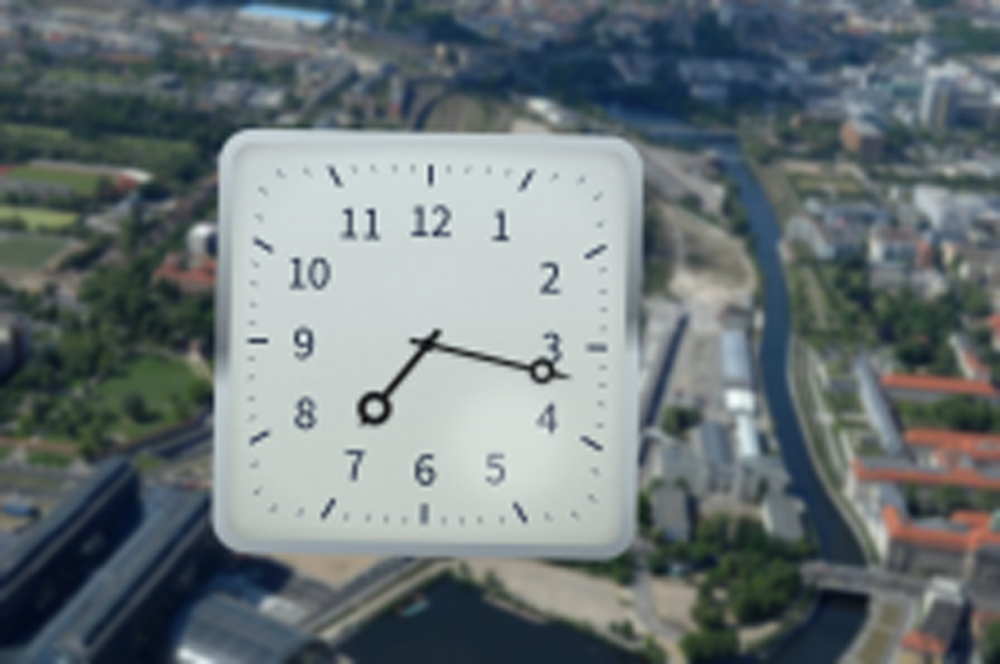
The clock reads 7:17
